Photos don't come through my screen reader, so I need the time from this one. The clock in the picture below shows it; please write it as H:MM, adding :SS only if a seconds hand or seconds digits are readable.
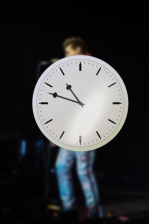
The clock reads 10:48
